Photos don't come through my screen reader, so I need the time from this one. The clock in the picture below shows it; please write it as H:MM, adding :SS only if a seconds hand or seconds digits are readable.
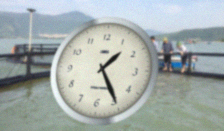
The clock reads 1:25
